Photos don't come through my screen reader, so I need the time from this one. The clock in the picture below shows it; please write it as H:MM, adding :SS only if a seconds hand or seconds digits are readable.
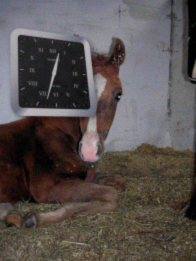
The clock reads 12:33
